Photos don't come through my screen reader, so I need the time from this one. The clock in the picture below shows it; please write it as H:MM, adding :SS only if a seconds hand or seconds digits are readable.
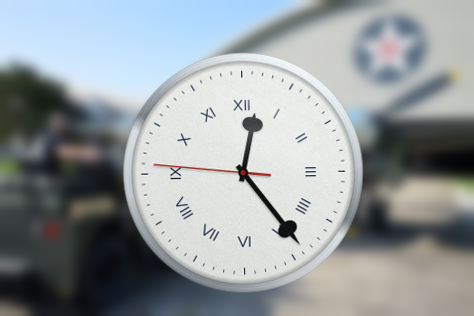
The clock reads 12:23:46
